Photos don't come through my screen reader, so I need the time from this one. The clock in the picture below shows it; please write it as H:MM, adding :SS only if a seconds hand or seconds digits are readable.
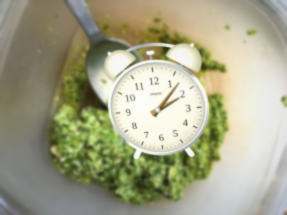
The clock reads 2:07
